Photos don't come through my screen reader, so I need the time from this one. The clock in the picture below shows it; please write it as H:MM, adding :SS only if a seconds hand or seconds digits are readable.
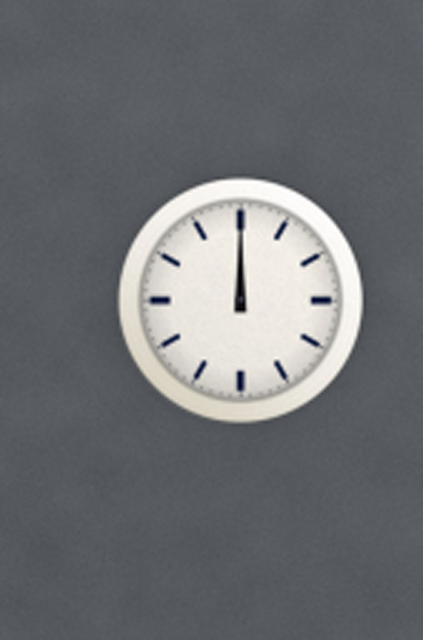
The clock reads 12:00
